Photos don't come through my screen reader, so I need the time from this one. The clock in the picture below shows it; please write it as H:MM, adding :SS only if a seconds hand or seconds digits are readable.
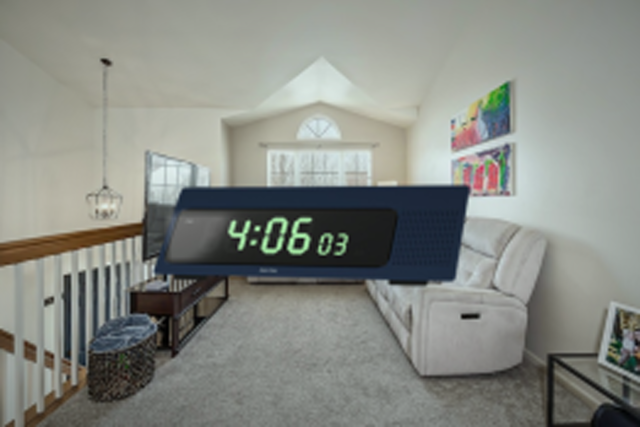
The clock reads 4:06:03
